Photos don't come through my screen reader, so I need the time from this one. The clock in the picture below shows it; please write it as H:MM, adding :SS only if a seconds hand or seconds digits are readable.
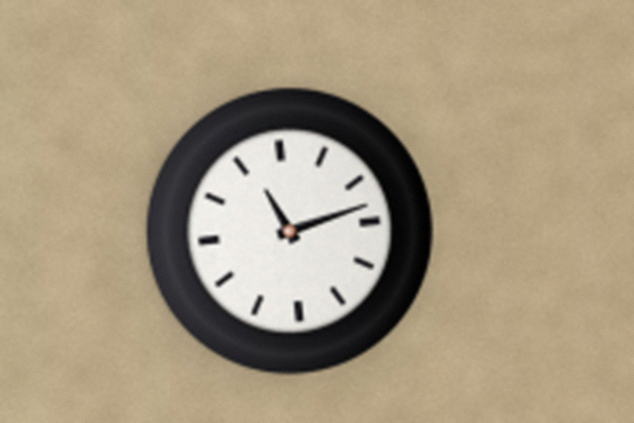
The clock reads 11:13
